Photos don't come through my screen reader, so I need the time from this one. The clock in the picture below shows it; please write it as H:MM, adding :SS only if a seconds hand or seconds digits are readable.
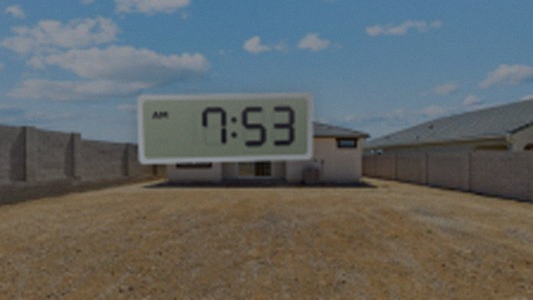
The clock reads 7:53
